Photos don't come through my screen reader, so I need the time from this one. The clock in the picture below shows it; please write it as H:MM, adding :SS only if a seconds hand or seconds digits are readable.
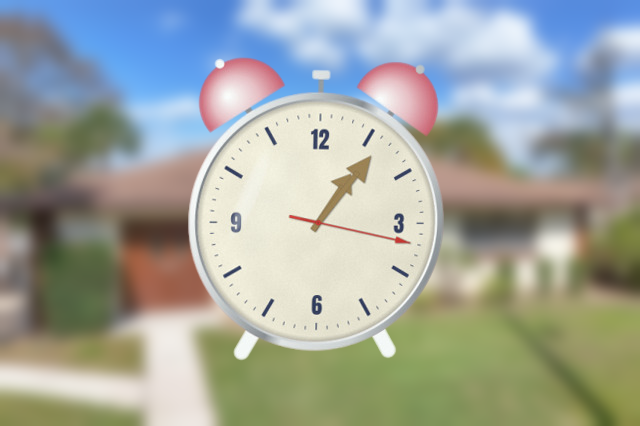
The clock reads 1:06:17
